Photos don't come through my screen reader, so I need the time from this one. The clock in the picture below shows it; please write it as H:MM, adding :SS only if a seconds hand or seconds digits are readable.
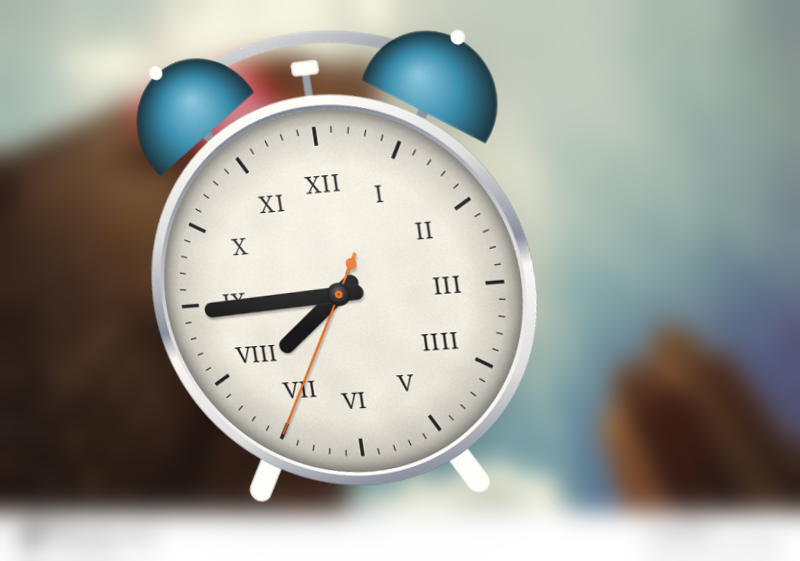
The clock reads 7:44:35
